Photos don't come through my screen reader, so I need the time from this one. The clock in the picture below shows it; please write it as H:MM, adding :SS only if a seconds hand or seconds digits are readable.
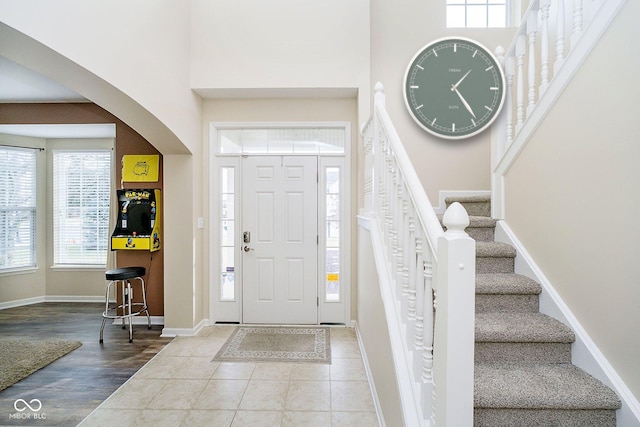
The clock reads 1:24
